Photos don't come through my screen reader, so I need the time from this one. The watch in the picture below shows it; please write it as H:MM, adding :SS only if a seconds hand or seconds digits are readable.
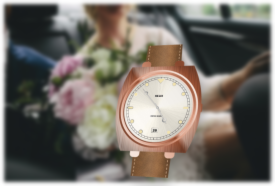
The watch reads 4:53
